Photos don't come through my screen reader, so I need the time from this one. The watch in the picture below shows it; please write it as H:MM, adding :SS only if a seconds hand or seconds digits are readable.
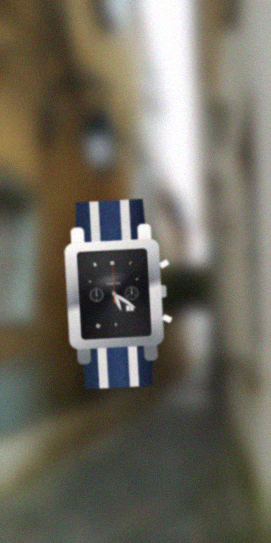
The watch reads 5:21
